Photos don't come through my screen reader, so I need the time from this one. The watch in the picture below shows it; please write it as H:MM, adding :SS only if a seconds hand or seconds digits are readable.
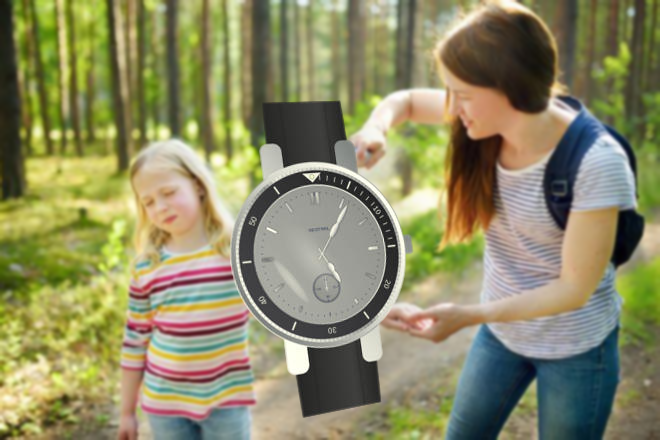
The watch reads 5:06
